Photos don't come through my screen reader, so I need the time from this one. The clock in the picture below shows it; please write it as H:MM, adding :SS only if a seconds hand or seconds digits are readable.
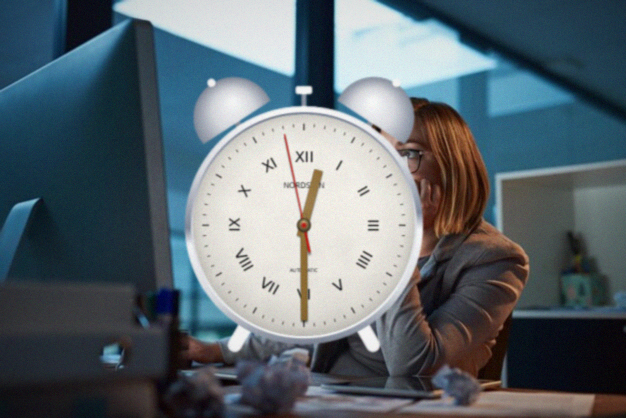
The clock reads 12:29:58
